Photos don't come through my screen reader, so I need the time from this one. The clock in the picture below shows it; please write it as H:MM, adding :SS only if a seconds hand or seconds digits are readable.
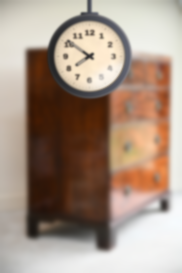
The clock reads 7:51
